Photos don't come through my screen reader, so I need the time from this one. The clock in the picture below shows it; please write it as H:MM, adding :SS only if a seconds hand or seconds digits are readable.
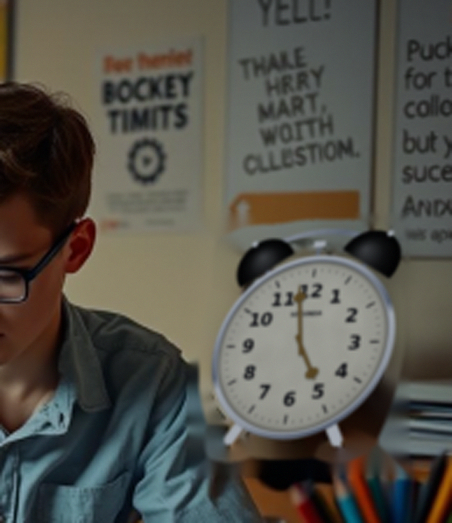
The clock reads 4:58
